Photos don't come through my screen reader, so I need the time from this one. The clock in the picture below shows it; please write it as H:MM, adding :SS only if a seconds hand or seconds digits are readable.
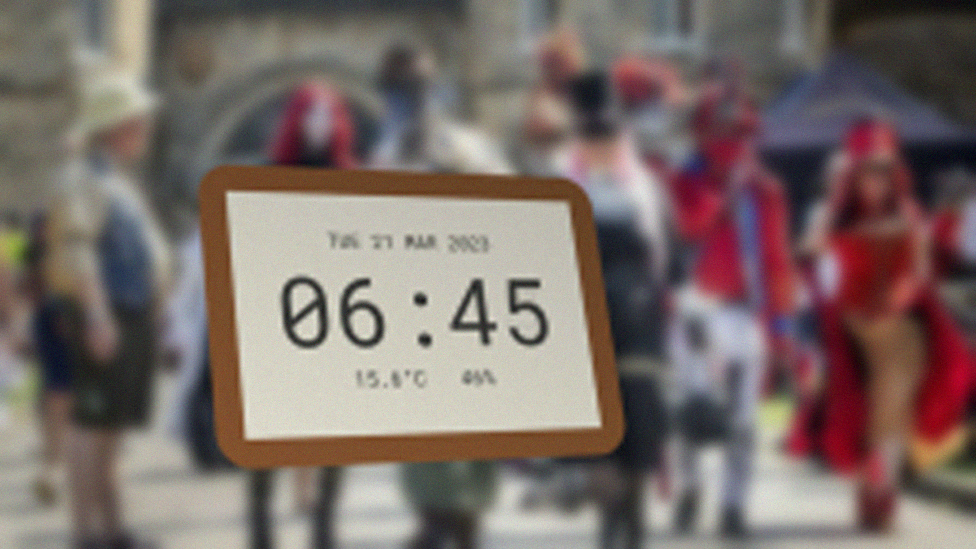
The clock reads 6:45
